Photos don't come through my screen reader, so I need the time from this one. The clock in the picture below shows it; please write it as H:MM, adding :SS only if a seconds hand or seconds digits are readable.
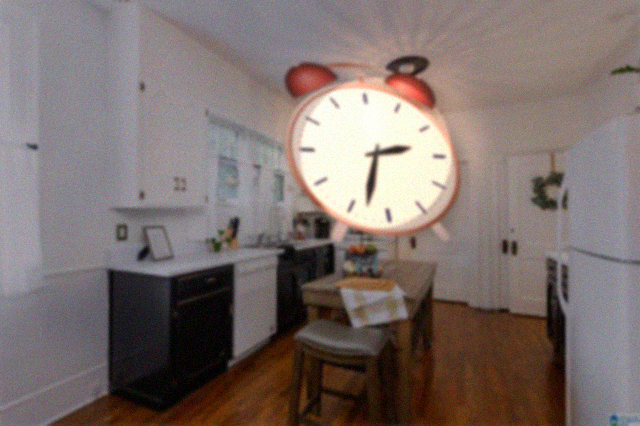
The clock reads 2:33
